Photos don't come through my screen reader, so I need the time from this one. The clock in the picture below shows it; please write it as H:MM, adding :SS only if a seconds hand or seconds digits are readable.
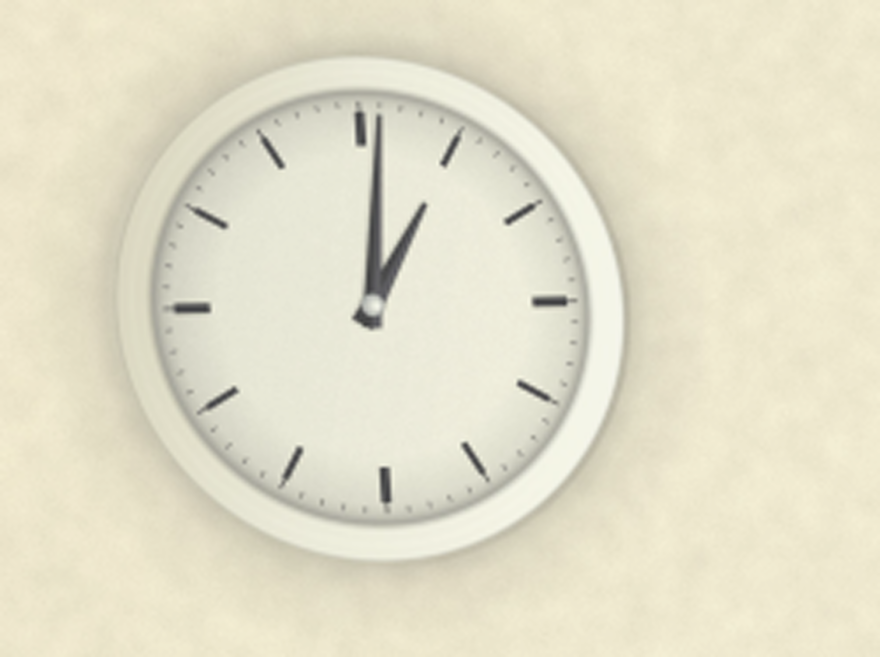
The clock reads 1:01
